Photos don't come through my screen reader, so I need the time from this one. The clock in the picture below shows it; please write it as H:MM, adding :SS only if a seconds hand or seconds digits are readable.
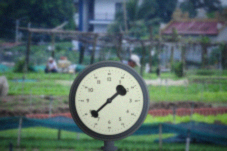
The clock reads 1:38
